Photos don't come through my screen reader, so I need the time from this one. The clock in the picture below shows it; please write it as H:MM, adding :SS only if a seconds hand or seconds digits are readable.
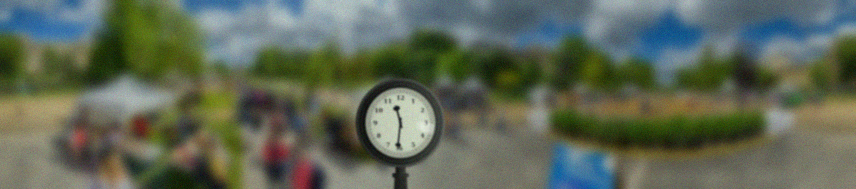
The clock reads 11:31
